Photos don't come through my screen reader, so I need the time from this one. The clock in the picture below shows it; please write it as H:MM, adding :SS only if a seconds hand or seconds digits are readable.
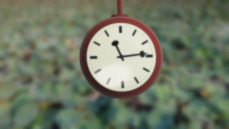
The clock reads 11:14
